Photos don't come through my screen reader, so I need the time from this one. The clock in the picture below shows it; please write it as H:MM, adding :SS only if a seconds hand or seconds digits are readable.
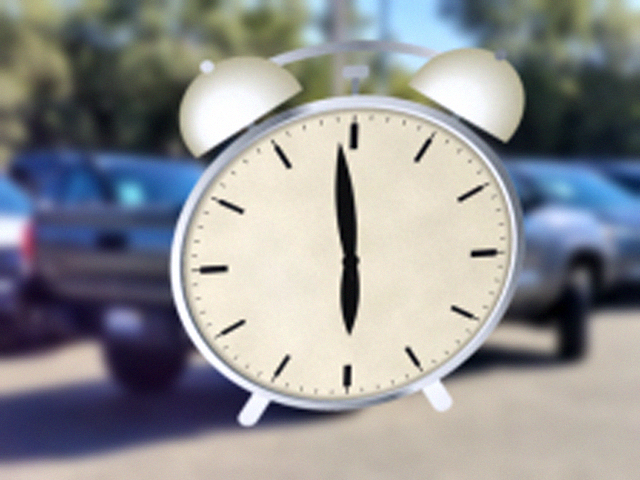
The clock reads 5:59
